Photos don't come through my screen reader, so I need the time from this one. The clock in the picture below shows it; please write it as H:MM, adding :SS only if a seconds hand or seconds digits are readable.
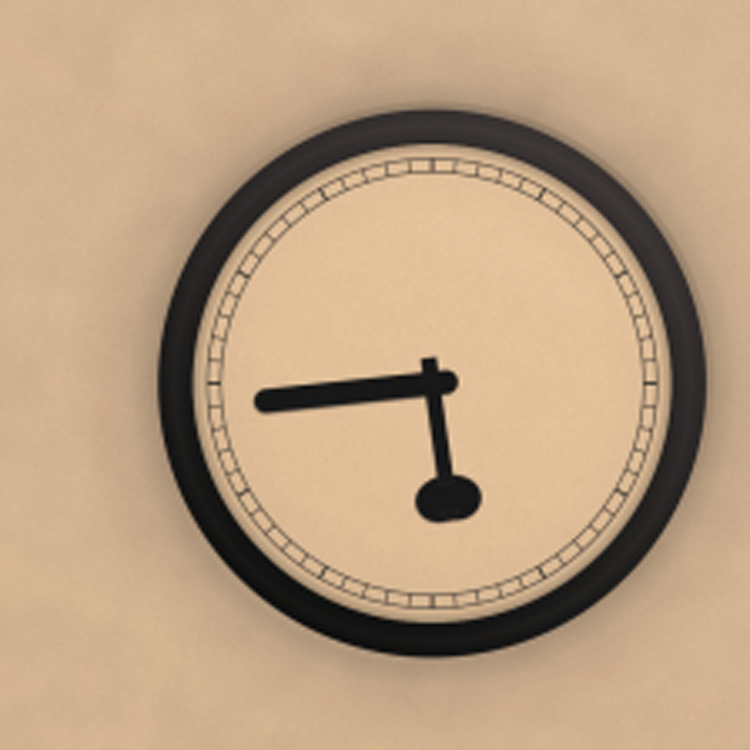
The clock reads 5:44
